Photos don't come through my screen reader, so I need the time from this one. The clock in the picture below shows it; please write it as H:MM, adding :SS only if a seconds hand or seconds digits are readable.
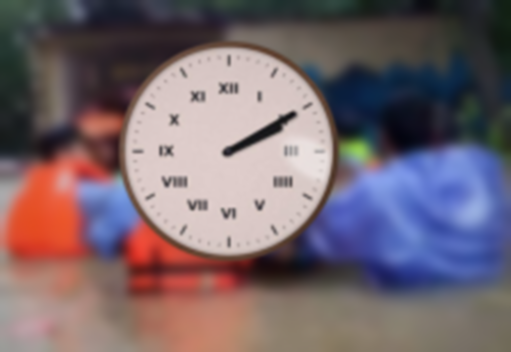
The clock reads 2:10
